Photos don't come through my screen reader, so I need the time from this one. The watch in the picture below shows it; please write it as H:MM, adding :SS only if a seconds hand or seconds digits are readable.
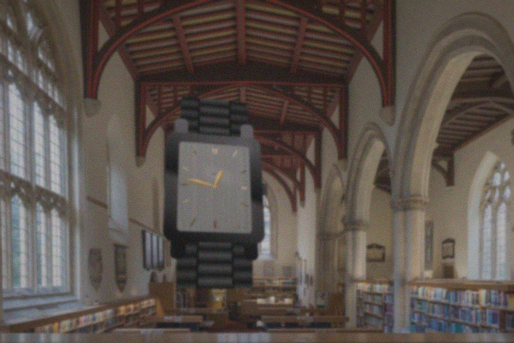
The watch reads 12:47
